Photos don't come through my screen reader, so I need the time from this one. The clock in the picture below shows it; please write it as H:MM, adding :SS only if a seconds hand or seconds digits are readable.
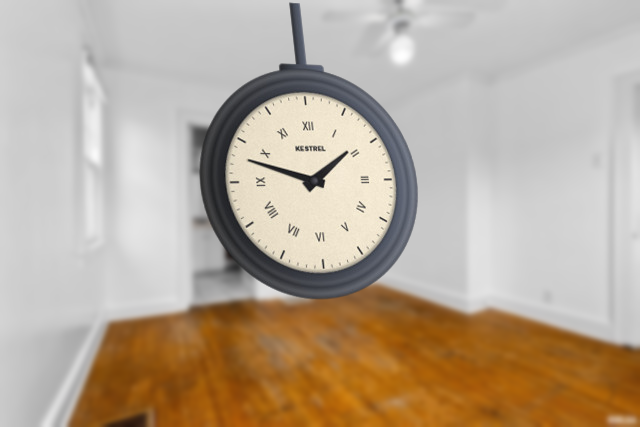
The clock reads 1:48
